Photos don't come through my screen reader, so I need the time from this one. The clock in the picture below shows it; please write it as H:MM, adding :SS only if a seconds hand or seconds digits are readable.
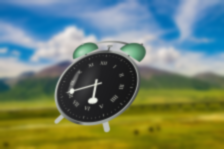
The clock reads 5:41
